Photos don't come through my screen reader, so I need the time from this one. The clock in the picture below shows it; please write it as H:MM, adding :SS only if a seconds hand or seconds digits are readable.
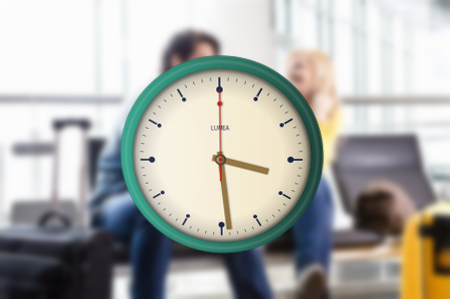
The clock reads 3:29:00
